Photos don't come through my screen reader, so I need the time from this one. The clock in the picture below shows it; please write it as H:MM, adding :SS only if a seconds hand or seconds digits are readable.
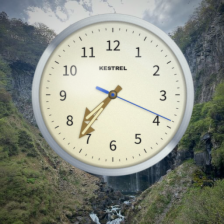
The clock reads 7:36:19
